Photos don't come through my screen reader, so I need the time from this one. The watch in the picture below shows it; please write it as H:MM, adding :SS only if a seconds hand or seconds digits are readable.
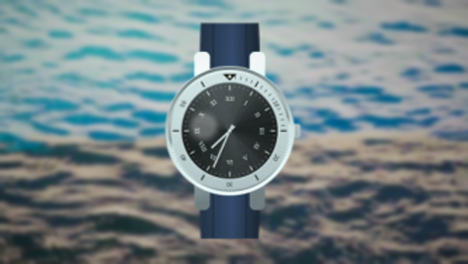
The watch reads 7:34
